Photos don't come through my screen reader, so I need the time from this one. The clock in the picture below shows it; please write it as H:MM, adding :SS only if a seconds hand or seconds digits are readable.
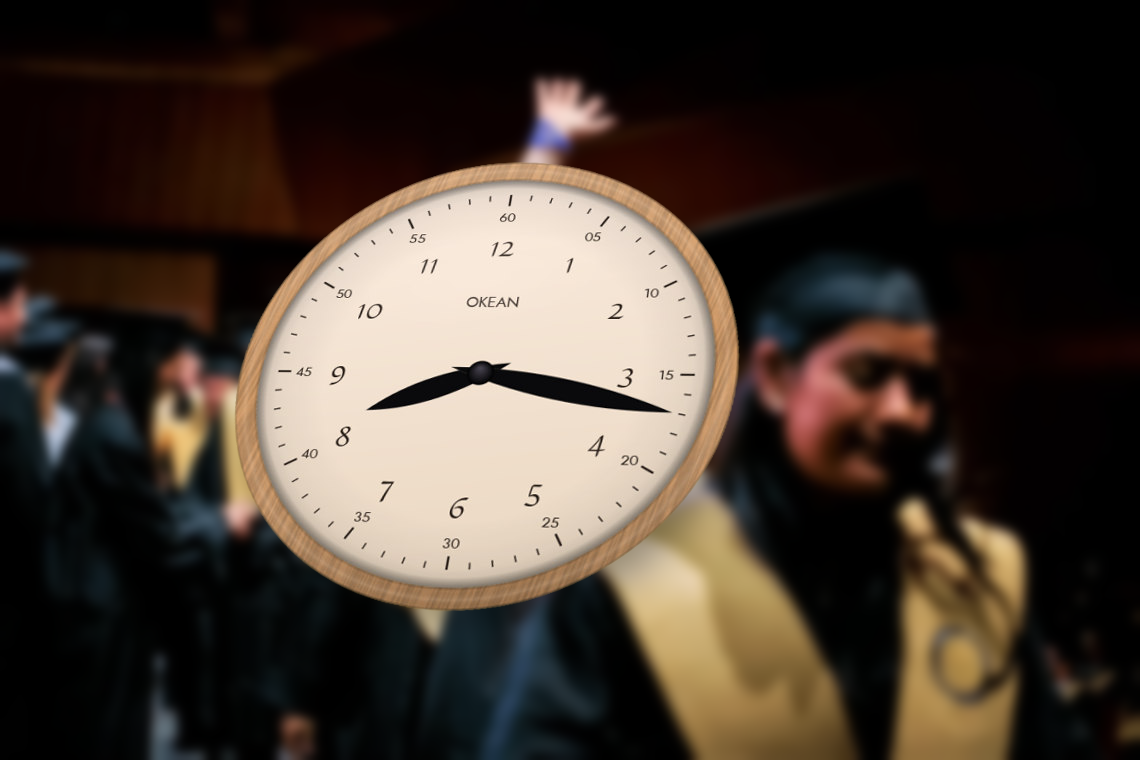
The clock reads 8:17
